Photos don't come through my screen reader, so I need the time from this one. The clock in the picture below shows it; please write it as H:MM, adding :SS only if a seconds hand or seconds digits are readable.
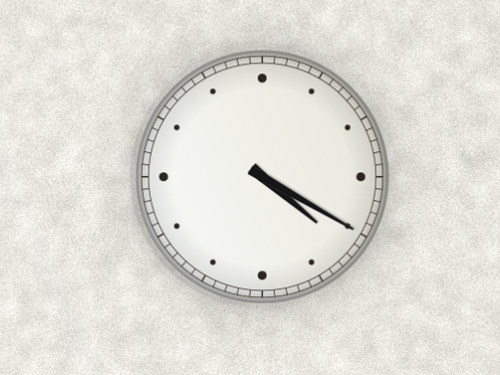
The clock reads 4:20
